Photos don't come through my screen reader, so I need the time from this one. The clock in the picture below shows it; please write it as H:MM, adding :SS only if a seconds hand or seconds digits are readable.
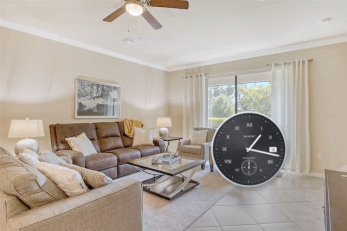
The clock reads 1:17
